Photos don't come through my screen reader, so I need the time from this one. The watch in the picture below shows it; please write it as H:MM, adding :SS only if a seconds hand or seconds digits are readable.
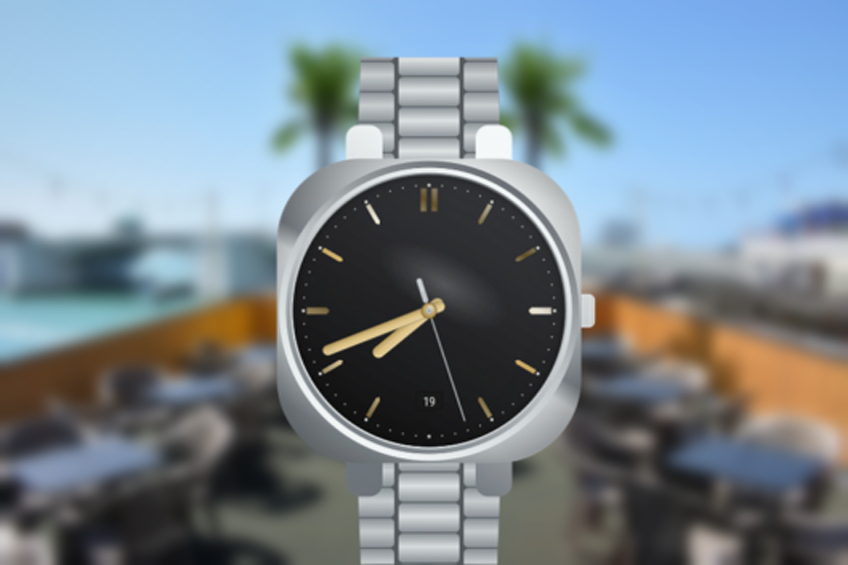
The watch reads 7:41:27
